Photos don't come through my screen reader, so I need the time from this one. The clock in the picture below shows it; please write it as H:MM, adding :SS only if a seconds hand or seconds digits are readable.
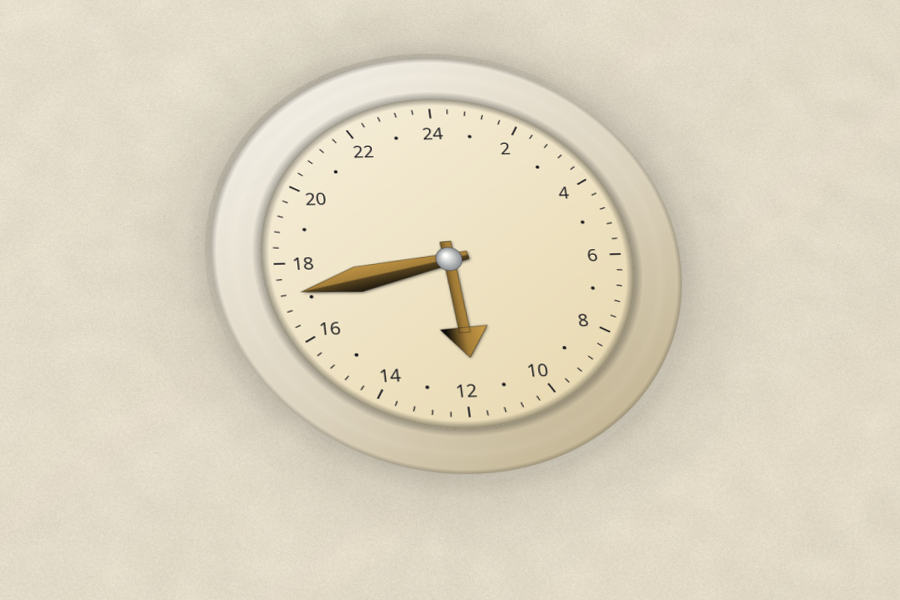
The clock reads 11:43
